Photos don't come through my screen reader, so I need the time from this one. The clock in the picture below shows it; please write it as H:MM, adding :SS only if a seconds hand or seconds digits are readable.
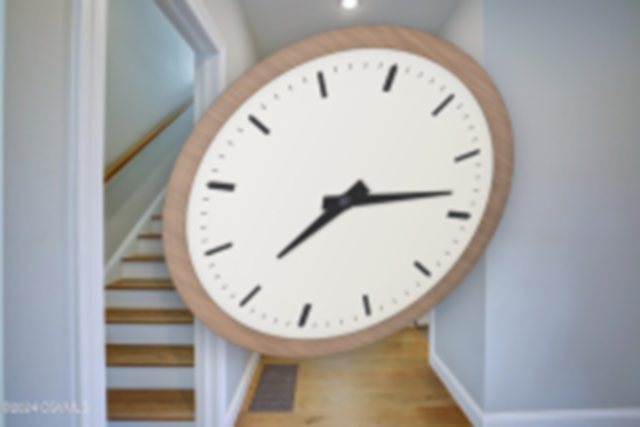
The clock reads 7:13
